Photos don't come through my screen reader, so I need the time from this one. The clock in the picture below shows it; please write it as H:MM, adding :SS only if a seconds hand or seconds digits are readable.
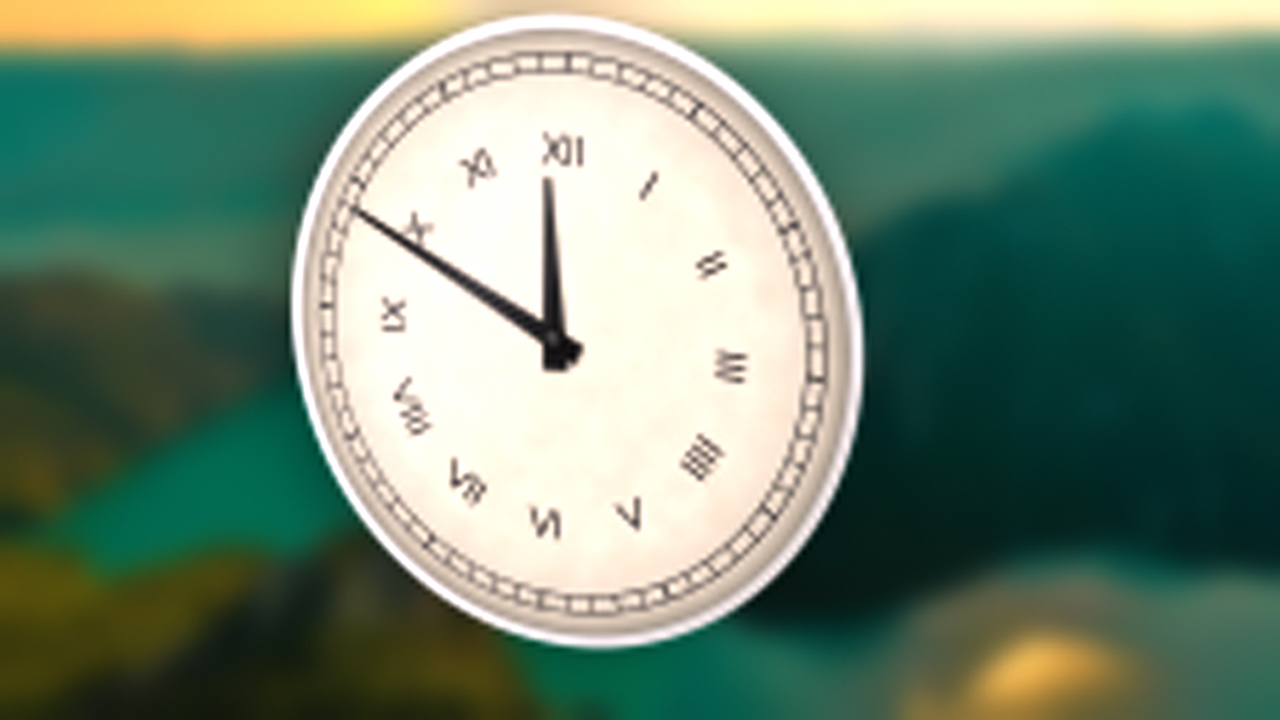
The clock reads 11:49
